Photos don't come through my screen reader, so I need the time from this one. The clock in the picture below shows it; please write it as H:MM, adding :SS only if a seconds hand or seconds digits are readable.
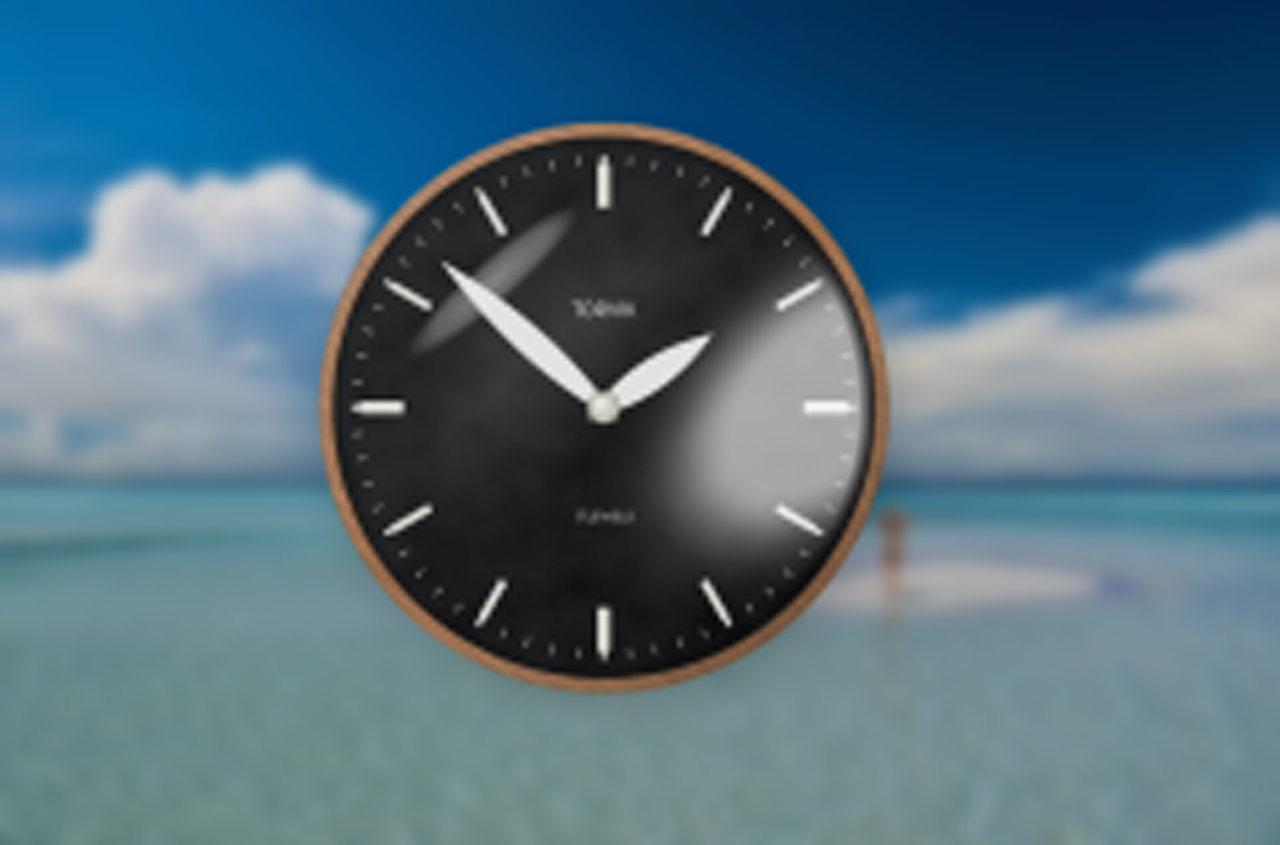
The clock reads 1:52
